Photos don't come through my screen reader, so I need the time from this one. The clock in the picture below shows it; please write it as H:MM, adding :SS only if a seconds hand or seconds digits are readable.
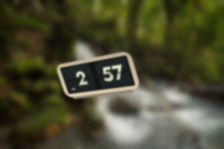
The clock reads 2:57
